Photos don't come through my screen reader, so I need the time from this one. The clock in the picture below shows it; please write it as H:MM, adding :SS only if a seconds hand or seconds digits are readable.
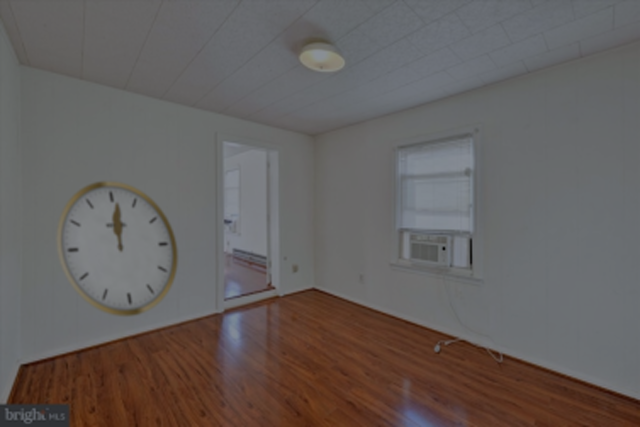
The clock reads 12:01
